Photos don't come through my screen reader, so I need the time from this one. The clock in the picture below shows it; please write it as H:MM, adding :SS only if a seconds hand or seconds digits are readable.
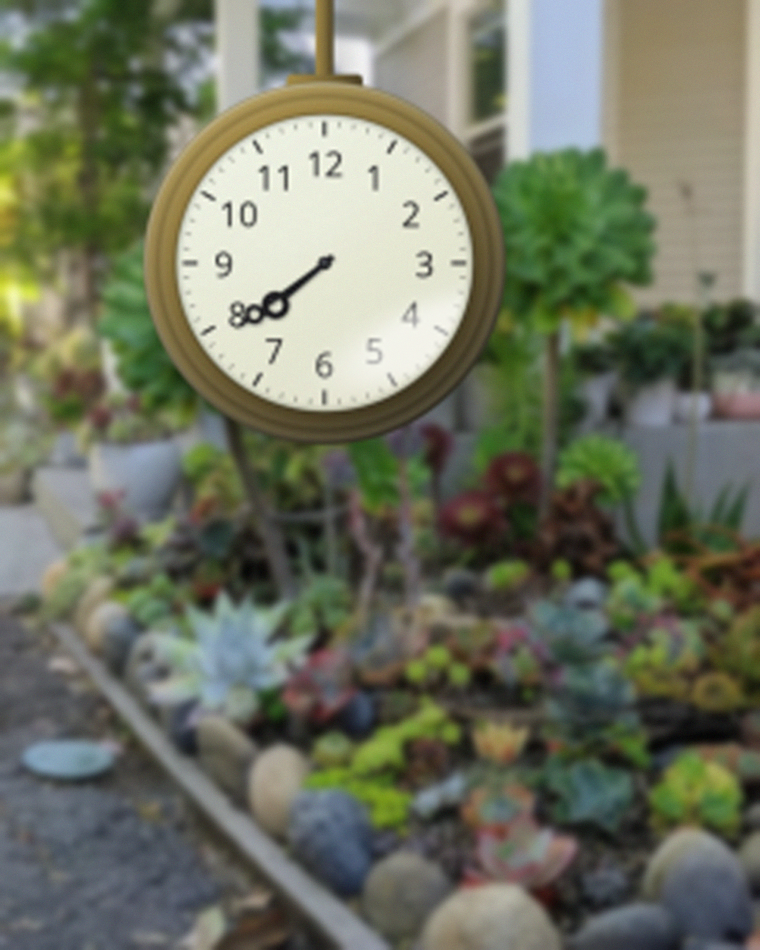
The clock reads 7:39
